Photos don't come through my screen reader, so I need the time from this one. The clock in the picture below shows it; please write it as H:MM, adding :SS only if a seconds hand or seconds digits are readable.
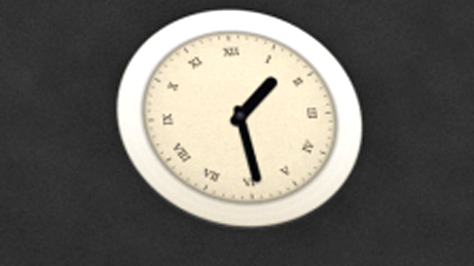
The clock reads 1:29
